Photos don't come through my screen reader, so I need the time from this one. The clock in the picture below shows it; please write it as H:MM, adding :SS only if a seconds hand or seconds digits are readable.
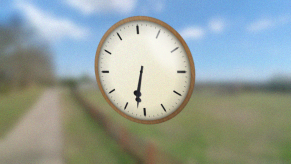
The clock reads 6:32
